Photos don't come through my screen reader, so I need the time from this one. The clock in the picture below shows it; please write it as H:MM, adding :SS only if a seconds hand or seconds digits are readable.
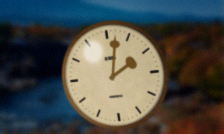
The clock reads 2:02
